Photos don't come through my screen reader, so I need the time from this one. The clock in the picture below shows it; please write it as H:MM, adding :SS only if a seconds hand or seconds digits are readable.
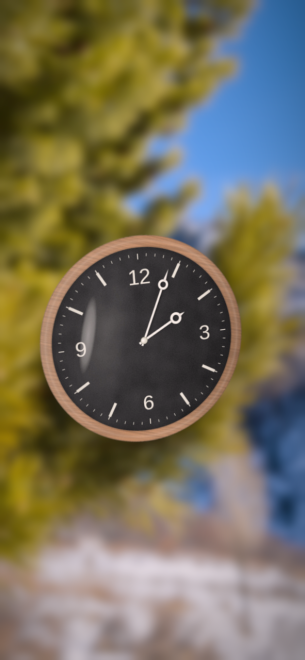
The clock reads 2:04
